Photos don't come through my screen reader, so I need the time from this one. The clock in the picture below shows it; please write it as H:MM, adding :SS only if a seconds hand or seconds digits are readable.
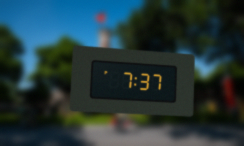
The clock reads 7:37
